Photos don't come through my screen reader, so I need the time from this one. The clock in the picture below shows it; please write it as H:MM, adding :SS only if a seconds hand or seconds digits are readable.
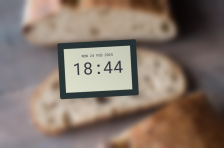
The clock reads 18:44
